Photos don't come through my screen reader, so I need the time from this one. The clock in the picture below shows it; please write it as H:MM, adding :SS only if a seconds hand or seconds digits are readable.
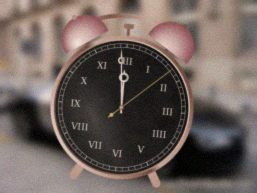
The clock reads 11:59:08
